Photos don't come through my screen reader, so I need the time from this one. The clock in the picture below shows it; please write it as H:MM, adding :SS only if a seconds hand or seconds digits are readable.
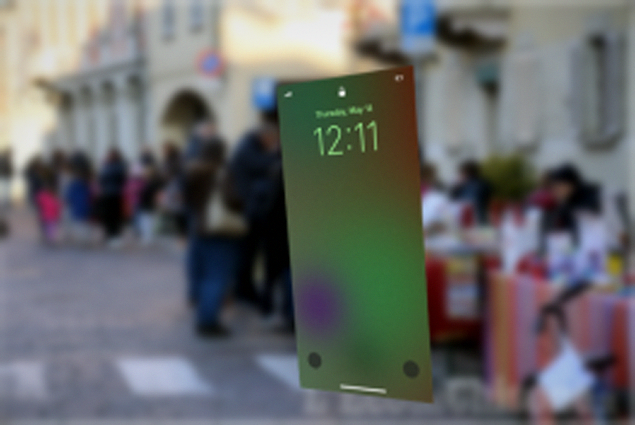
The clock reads 12:11
